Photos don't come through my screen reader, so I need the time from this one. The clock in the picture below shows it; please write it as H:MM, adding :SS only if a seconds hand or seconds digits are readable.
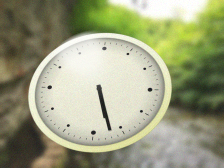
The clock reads 5:27
